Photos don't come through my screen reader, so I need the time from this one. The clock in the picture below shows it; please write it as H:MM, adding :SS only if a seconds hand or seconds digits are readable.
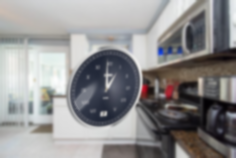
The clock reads 12:59
